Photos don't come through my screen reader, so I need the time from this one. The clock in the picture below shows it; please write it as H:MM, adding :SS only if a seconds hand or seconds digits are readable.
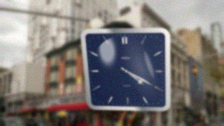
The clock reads 4:20
